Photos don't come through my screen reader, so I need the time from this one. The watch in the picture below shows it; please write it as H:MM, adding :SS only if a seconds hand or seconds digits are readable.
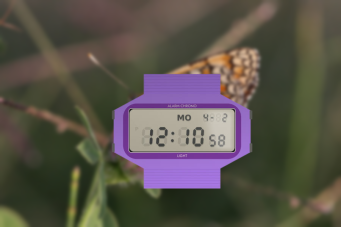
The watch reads 12:10:58
